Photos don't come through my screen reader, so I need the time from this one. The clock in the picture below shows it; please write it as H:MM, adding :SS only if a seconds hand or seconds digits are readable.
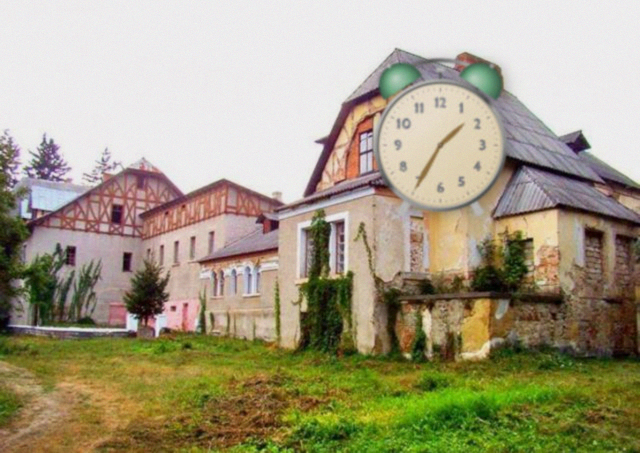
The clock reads 1:35
